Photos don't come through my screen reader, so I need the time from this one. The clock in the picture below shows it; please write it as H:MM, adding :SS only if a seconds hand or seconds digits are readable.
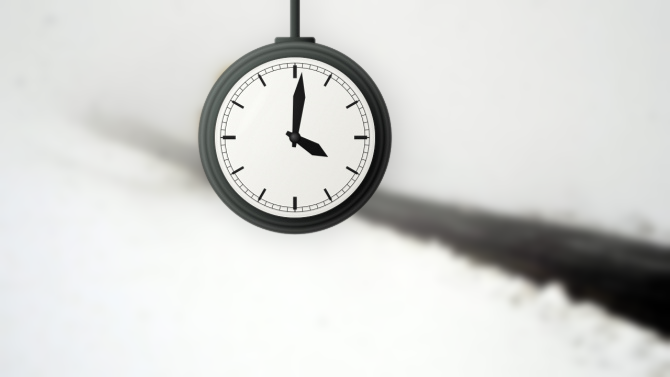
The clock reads 4:01
